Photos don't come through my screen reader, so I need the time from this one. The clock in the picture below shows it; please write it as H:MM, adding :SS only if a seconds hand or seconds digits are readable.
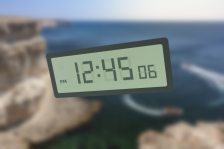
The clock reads 12:45:06
